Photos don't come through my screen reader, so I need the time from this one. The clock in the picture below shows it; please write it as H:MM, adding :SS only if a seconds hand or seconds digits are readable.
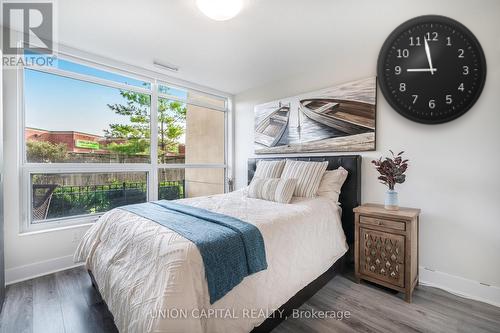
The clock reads 8:58
